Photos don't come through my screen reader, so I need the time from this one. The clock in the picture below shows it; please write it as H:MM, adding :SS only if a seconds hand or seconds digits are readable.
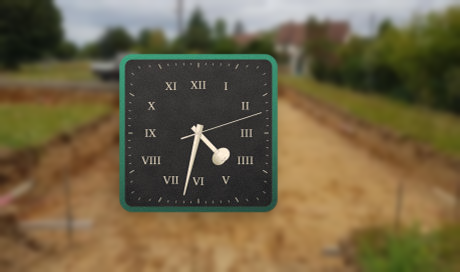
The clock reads 4:32:12
